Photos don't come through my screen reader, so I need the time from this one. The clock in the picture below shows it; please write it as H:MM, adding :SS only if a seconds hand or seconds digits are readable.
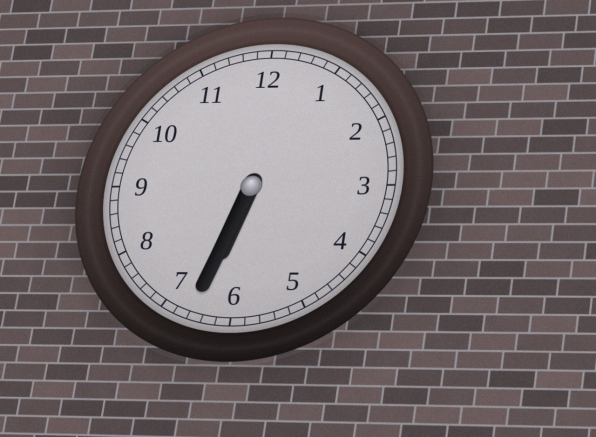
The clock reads 6:33
